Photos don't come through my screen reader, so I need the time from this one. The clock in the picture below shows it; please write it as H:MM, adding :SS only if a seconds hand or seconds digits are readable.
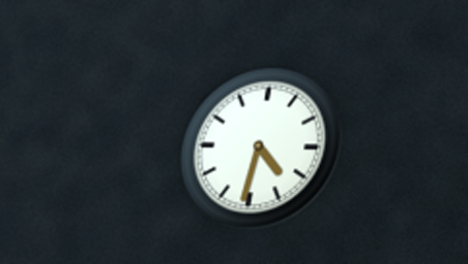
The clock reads 4:31
